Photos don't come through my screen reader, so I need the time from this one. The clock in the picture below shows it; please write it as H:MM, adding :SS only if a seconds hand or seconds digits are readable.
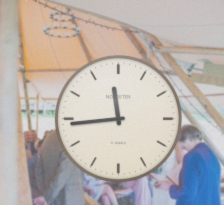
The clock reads 11:44
